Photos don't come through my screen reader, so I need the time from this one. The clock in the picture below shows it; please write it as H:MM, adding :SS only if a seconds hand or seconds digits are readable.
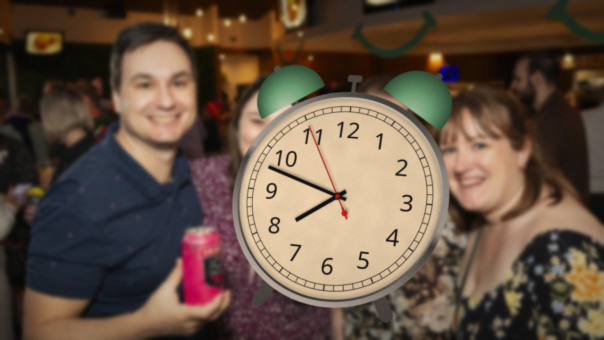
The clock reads 7:47:55
